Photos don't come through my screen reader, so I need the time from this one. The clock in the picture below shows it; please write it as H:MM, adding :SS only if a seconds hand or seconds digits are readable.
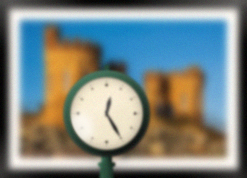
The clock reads 12:25
